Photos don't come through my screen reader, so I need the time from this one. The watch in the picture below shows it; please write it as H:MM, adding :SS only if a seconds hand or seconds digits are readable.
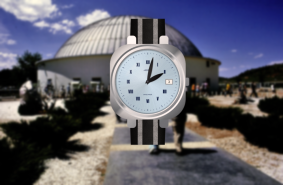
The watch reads 2:02
